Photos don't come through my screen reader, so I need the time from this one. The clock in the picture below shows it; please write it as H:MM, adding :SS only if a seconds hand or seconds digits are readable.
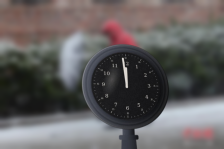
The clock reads 11:59
